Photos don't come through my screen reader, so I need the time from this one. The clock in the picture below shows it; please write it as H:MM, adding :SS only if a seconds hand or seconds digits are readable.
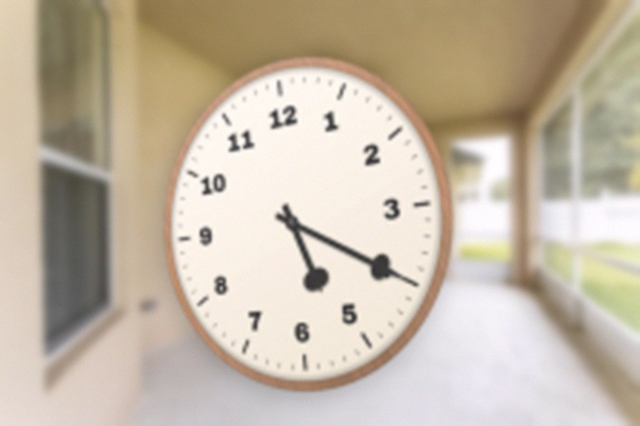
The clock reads 5:20
